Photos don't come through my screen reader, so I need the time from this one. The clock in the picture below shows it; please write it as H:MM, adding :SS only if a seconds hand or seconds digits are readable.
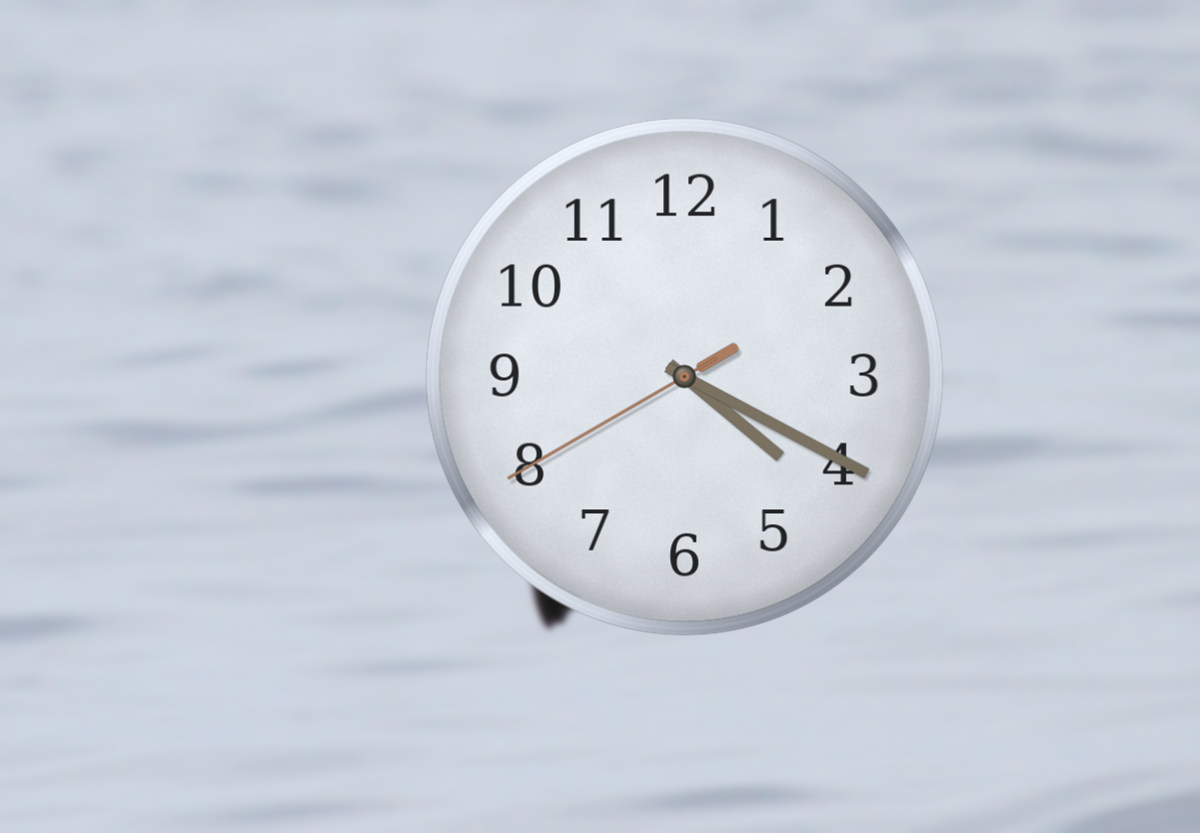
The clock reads 4:19:40
